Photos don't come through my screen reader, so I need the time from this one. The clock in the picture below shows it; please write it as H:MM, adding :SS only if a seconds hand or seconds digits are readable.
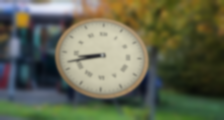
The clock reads 8:42
